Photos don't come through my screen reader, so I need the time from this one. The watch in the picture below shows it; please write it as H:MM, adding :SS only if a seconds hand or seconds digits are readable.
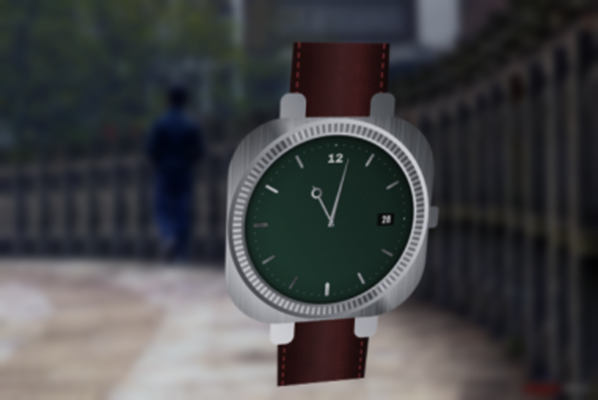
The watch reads 11:02
